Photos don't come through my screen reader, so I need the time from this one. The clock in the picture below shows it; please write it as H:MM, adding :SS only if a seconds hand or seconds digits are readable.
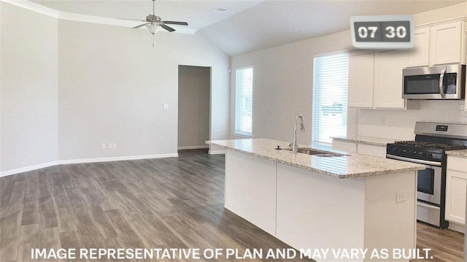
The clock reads 7:30
